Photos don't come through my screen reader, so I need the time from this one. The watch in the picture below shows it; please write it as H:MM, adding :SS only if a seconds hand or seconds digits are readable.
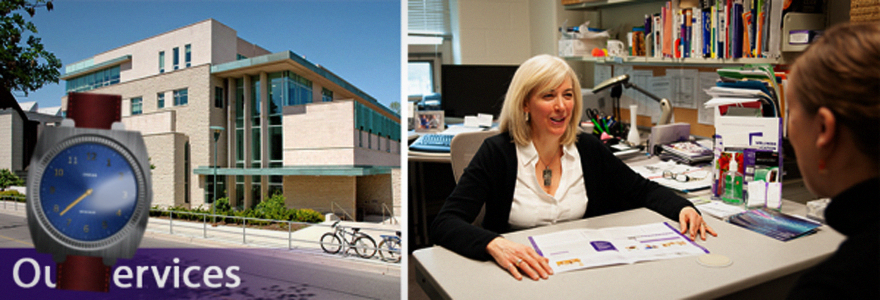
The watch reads 7:38
